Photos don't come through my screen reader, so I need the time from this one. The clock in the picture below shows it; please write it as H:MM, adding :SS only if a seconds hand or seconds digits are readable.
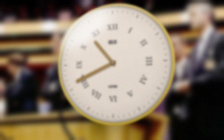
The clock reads 10:41
